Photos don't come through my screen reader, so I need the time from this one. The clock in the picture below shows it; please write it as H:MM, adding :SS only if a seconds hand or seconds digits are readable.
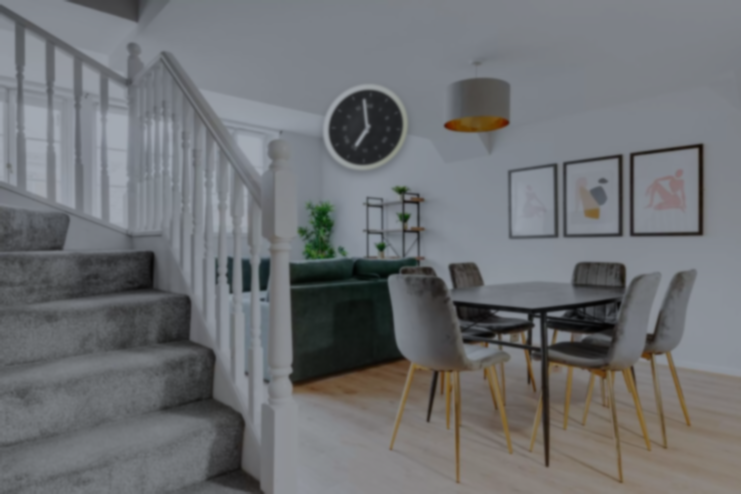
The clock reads 6:58
